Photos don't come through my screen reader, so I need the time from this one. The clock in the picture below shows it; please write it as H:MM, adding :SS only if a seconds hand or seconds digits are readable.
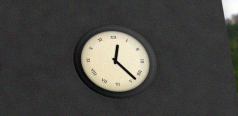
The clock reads 12:23
